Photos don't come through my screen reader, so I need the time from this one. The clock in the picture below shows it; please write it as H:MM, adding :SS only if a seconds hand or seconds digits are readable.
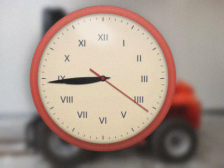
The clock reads 8:44:21
